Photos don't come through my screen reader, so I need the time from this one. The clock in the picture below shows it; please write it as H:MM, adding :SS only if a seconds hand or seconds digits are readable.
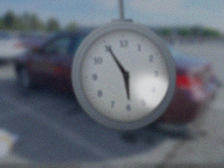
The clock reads 5:55
